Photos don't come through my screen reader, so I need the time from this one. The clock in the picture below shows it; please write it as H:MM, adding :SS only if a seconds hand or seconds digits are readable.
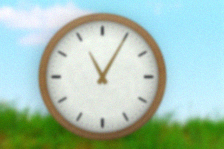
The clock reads 11:05
